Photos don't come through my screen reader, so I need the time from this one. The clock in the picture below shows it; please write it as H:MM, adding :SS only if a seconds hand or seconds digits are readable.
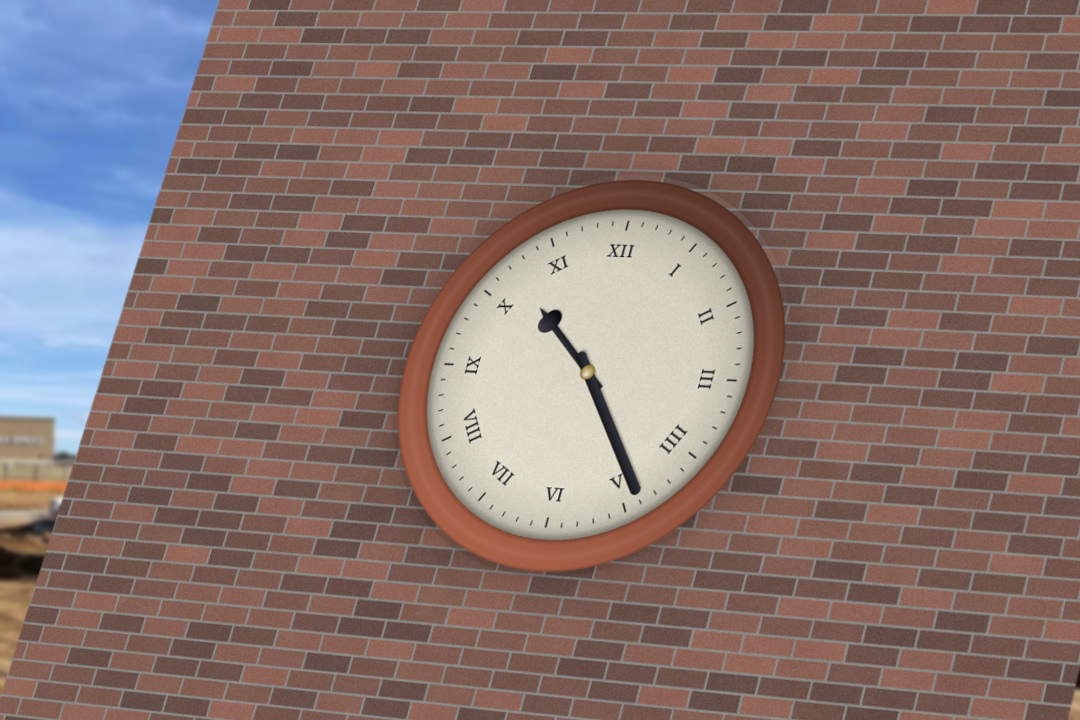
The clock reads 10:24
